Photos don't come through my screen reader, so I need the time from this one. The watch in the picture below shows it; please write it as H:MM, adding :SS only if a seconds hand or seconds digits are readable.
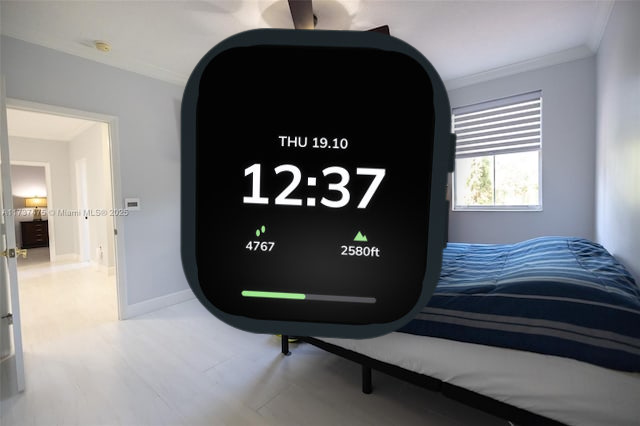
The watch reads 12:37
